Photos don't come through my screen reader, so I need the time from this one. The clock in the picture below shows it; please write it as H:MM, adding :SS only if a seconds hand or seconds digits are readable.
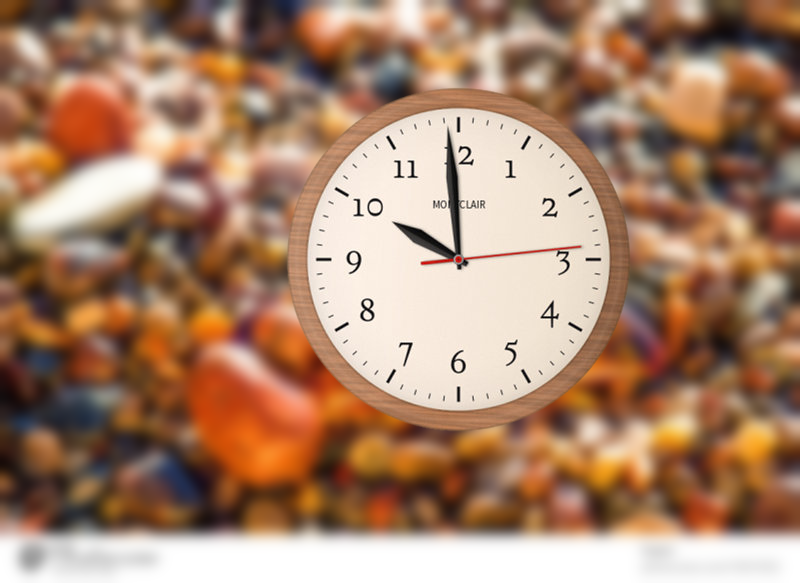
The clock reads 9:59:14
